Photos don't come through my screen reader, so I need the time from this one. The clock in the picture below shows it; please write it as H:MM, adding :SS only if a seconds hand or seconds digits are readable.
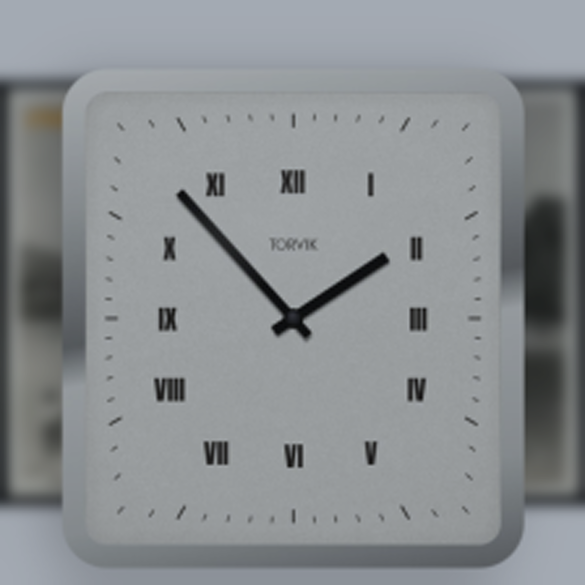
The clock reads 1:53
